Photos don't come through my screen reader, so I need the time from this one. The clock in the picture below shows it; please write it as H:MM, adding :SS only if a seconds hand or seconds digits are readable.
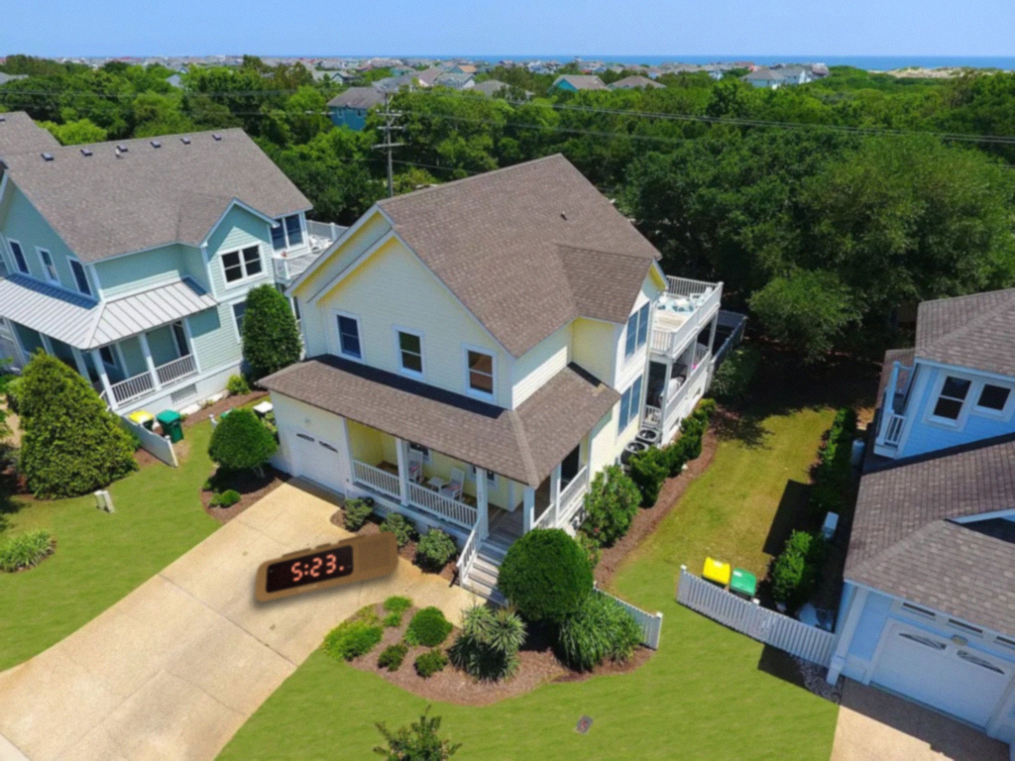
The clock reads 5:23
